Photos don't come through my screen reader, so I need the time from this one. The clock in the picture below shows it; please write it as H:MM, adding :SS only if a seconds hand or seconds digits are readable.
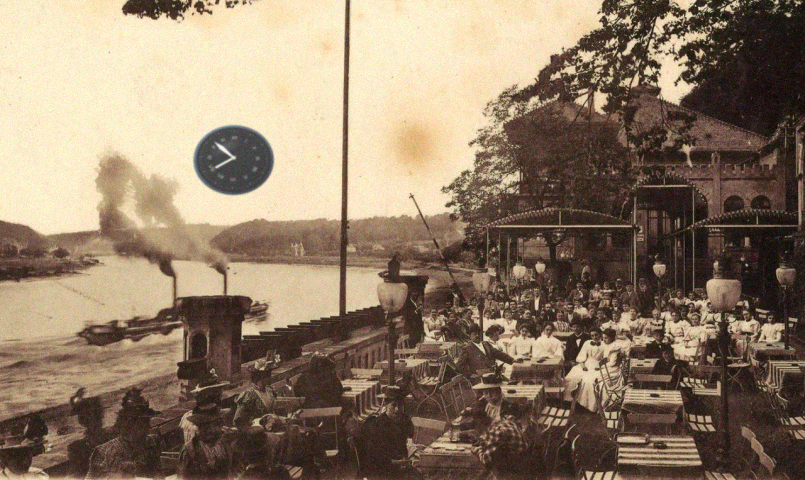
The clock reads 7:52
